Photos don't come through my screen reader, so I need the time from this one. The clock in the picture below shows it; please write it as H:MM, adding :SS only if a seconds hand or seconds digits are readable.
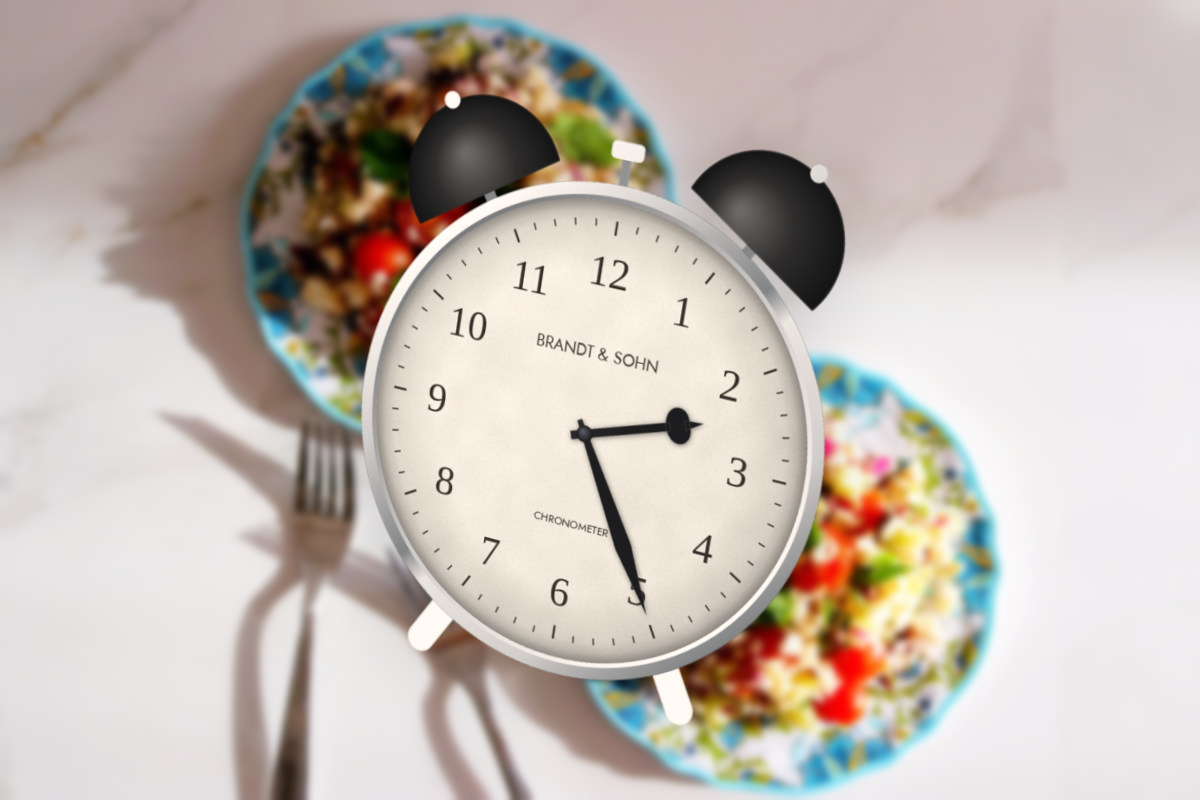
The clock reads 2:25
